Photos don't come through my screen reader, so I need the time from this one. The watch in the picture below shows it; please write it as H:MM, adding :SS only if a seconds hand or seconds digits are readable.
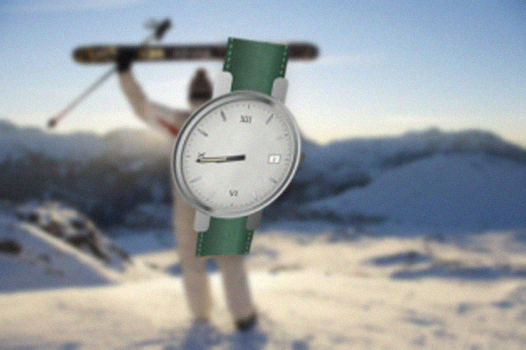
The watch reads 8:44
